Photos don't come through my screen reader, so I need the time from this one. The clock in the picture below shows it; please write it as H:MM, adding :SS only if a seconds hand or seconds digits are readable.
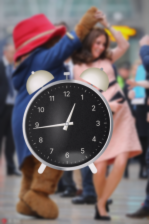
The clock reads 12:44
